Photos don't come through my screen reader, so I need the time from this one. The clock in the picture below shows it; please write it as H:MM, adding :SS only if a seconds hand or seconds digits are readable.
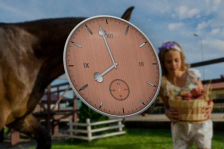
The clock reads 7:58
